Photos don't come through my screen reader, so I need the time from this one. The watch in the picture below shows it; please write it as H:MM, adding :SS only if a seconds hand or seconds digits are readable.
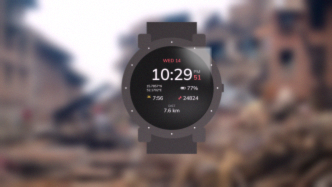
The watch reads 10:29
